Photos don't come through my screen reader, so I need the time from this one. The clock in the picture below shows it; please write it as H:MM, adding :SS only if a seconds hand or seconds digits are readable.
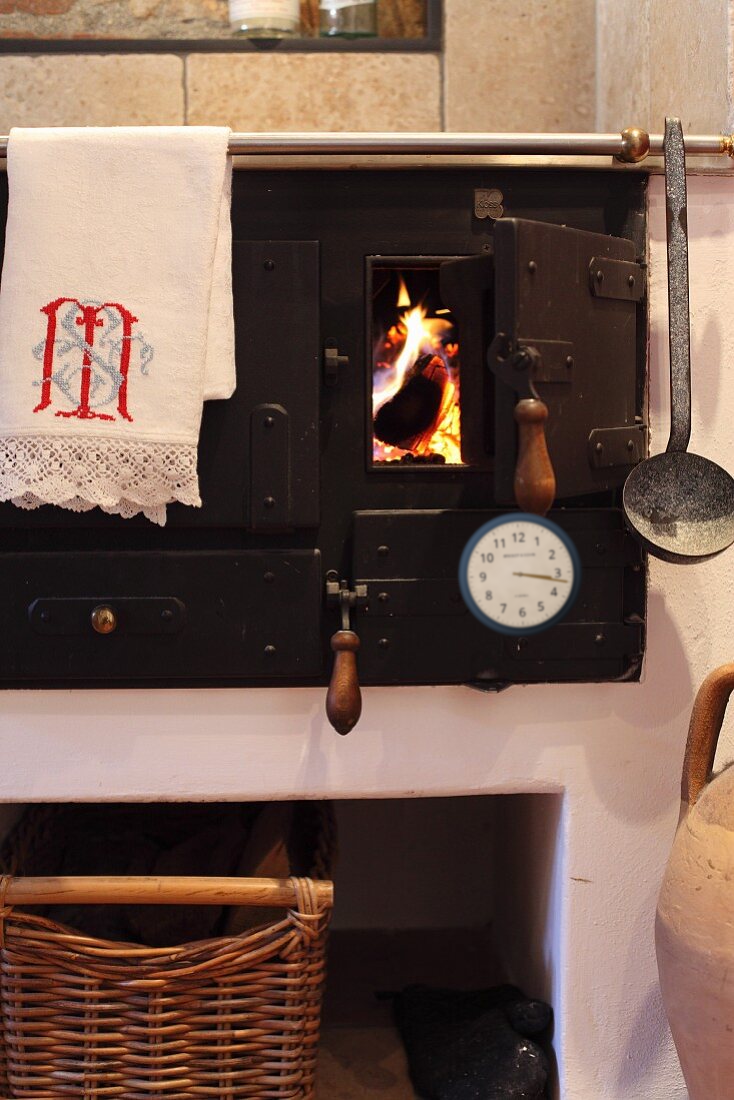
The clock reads 3:17
